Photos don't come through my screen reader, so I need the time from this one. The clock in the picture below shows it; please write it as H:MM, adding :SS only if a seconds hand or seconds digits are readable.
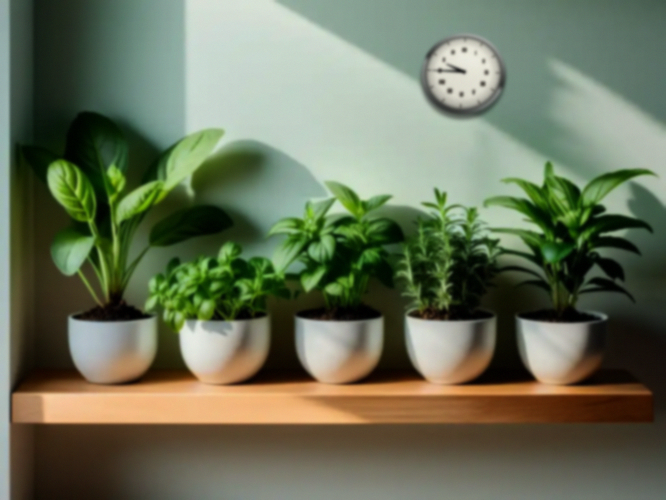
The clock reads 9:45
